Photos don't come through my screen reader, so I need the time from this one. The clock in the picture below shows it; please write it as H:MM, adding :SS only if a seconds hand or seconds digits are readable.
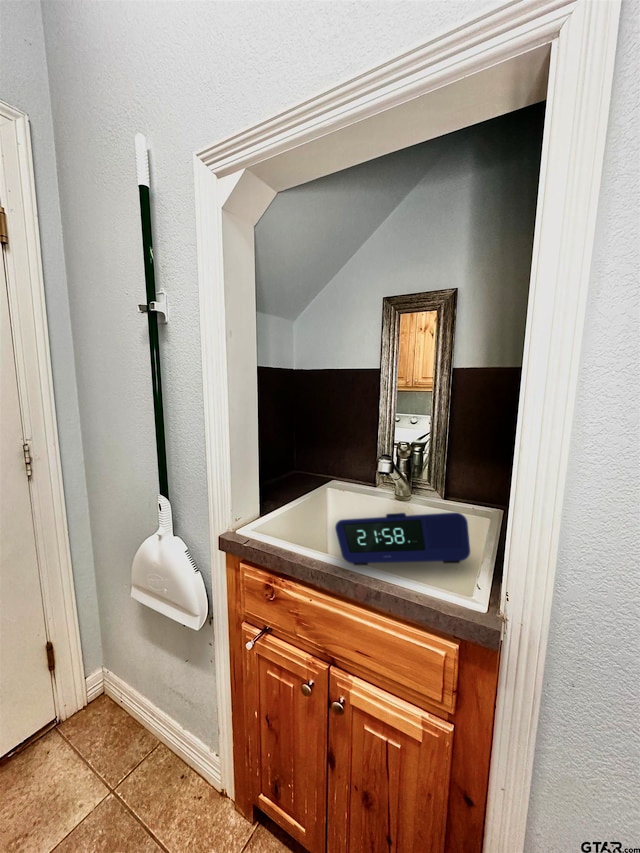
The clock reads 21:58
